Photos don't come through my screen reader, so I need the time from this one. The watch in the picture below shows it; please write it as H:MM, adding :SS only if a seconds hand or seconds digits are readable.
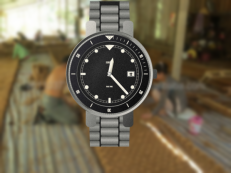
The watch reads 12:23
